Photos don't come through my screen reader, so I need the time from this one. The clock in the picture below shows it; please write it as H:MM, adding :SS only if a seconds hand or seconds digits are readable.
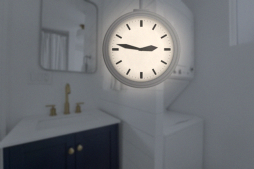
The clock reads 2:47
